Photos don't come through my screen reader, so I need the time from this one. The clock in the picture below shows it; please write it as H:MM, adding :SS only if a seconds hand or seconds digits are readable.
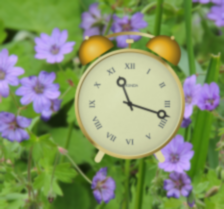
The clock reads 11:18
